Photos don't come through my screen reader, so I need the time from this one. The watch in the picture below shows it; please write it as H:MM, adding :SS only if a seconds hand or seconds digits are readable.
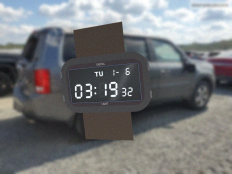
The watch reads 3:19:32
